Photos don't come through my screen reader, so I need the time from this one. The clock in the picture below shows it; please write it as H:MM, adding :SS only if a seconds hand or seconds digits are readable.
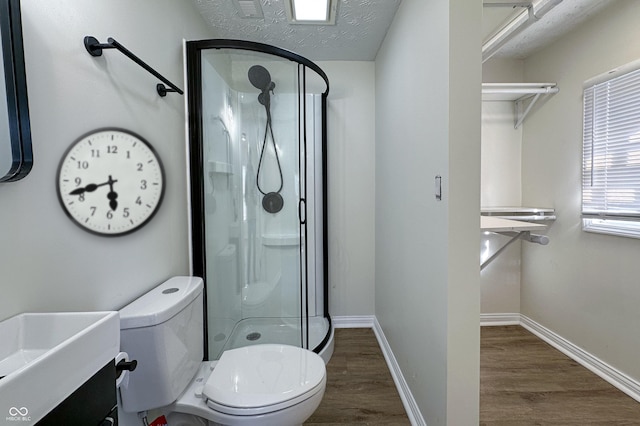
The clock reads 5:42
